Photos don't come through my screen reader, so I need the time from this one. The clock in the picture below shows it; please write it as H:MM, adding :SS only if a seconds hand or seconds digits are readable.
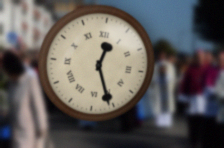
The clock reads 12:26
